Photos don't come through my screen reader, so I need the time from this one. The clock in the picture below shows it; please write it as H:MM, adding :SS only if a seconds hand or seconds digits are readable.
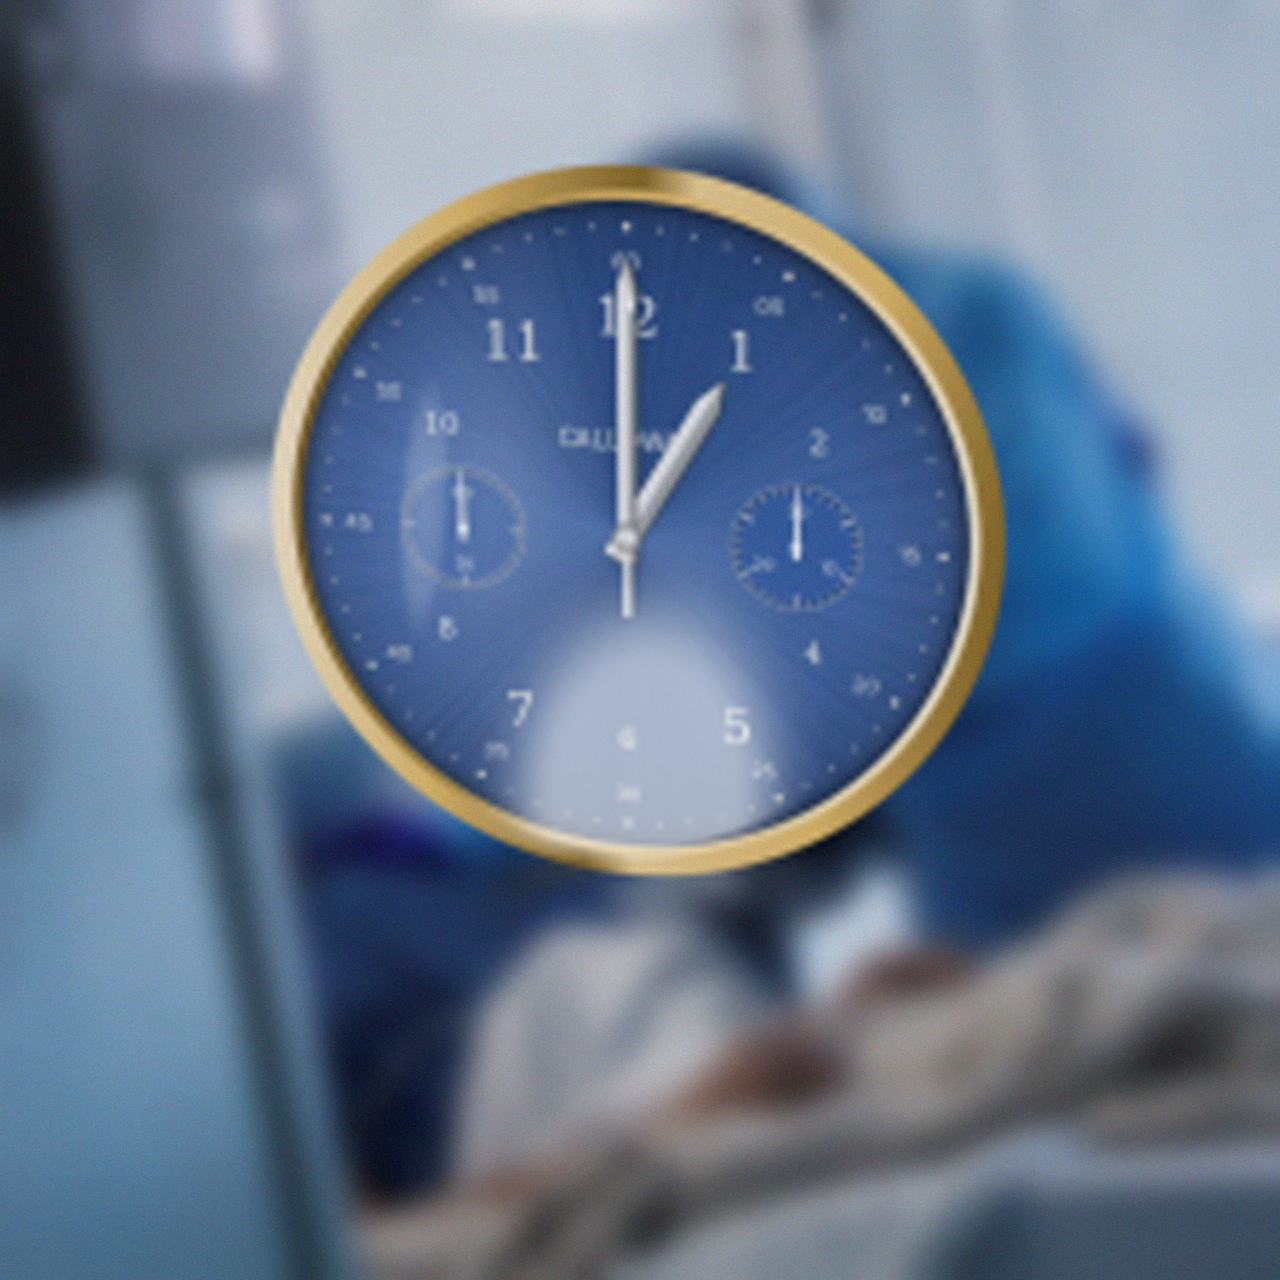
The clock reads 1:00
